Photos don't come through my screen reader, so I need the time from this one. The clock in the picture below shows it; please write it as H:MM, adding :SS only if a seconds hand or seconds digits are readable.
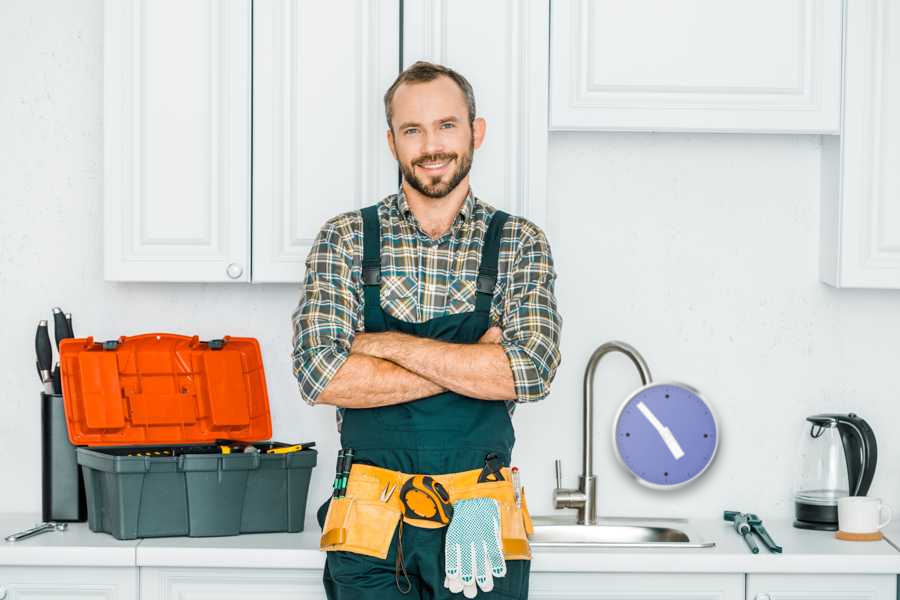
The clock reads 4:53
